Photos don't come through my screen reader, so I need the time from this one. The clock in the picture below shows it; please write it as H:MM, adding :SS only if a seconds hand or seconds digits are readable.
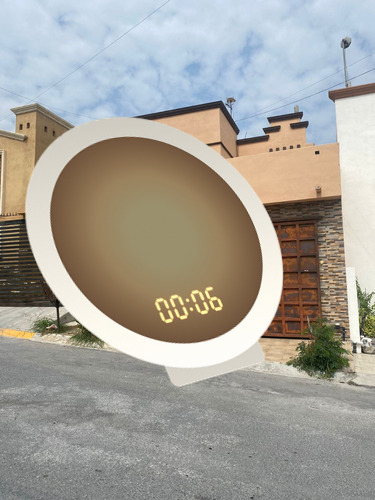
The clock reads 0:06
